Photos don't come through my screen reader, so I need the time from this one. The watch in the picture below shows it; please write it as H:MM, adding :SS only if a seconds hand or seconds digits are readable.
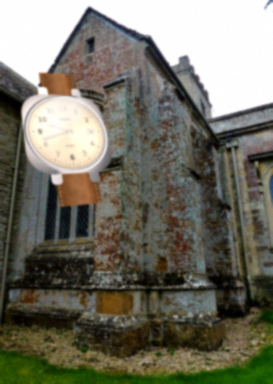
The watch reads 9:42
